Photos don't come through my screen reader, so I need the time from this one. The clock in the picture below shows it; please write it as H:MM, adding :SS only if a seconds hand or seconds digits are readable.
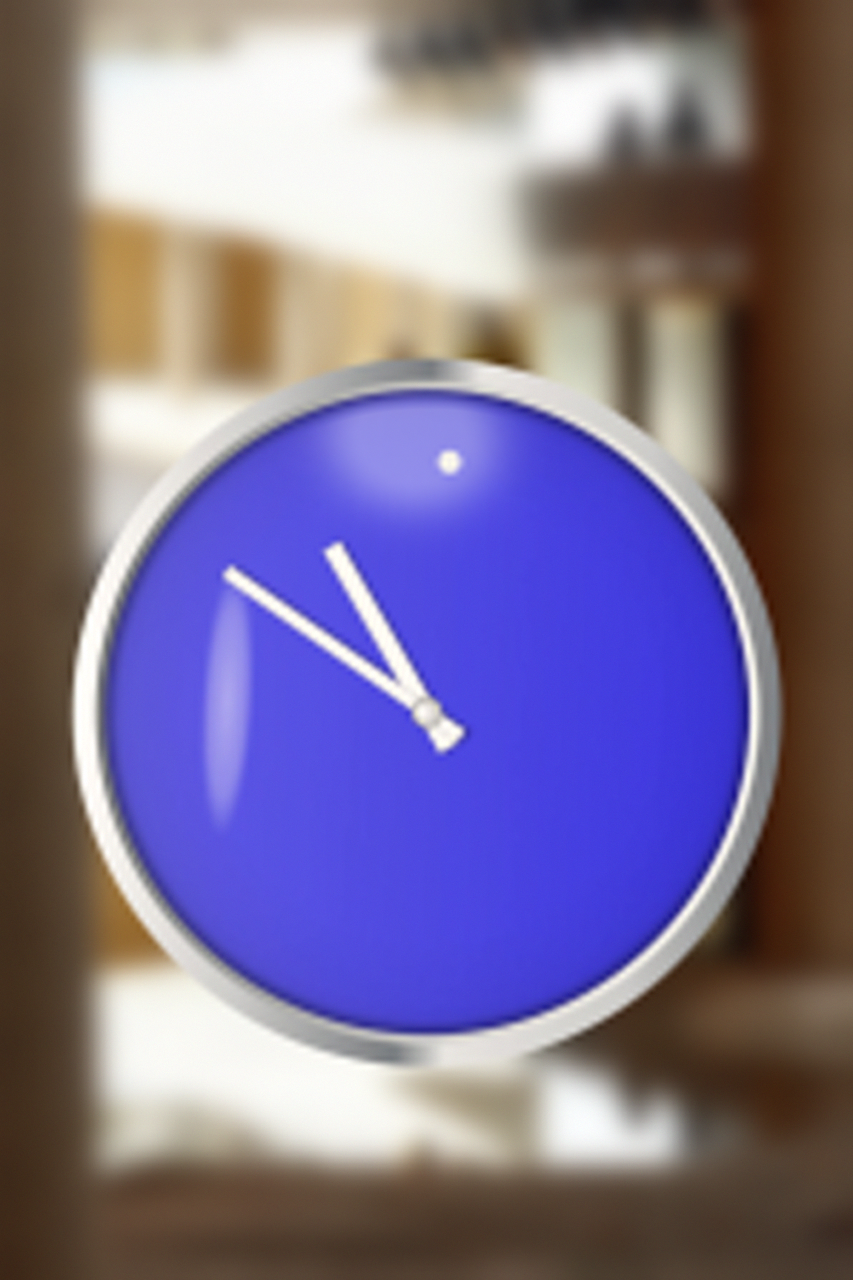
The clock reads 10:50
